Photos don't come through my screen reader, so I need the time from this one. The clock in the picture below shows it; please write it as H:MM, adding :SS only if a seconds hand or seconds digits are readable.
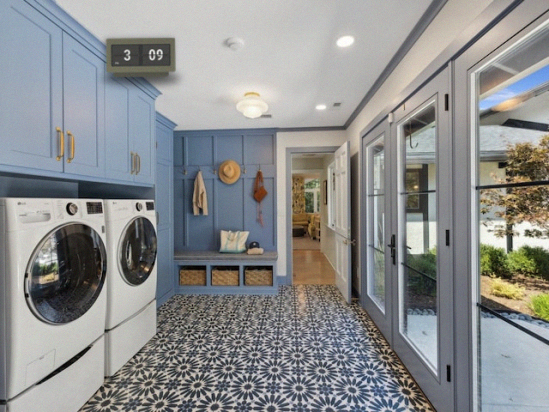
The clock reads 3:09
